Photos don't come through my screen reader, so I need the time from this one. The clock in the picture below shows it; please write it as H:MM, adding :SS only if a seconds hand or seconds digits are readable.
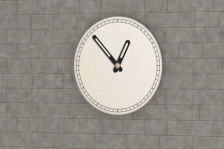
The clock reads 12:53
